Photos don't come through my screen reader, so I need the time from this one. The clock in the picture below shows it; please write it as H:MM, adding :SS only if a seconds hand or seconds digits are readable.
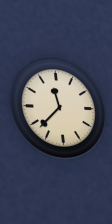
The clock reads 11:38
